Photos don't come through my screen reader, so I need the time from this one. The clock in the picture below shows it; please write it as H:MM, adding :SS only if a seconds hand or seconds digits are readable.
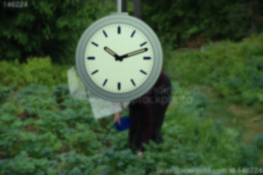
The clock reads 10:12
